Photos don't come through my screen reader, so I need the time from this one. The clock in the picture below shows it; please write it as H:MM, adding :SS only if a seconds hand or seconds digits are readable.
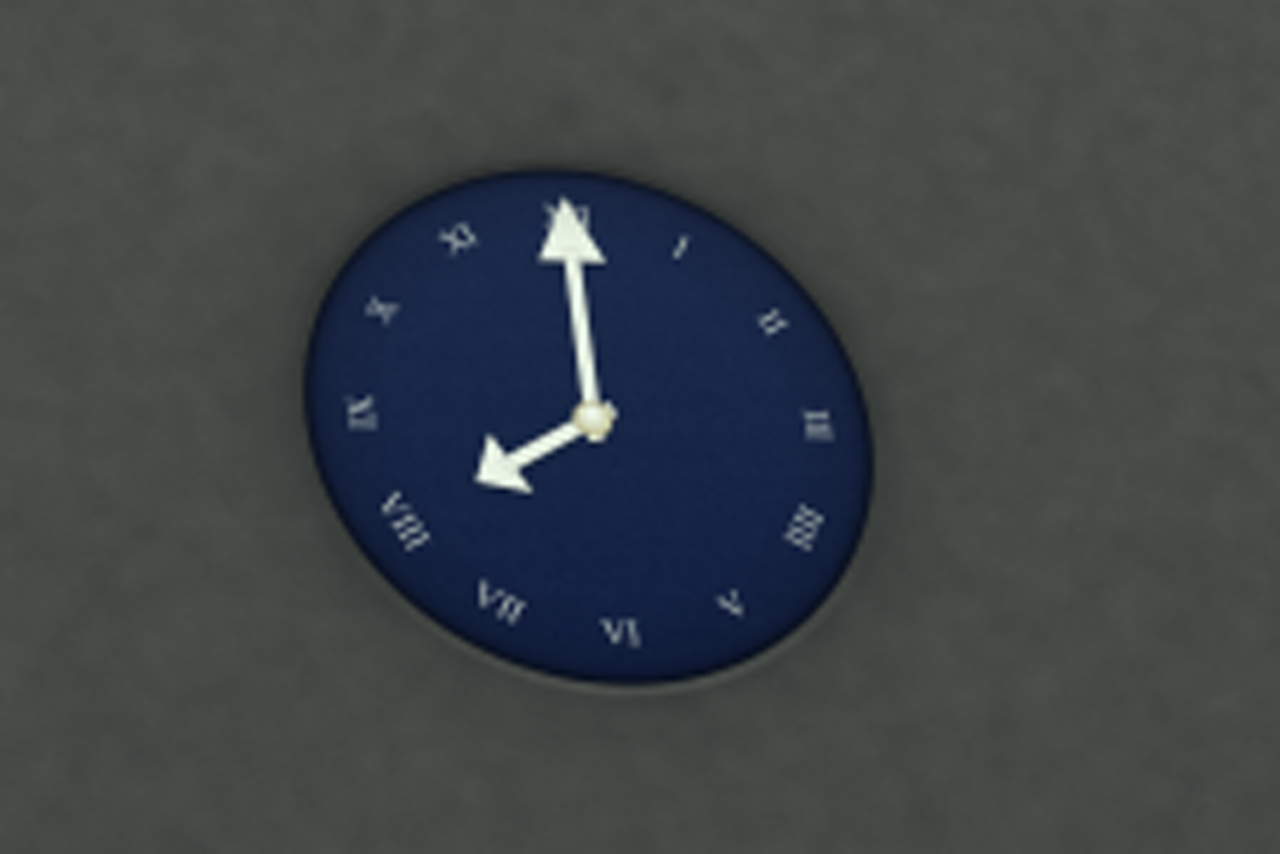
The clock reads 8:00
